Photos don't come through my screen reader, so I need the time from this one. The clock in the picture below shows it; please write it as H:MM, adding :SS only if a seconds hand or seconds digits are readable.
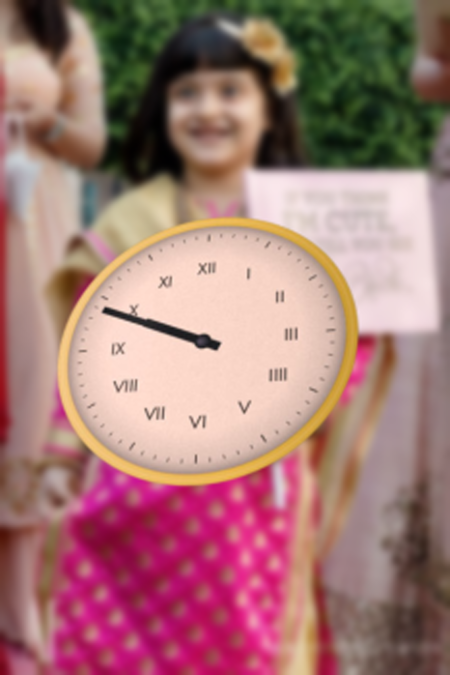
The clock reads 9:49
